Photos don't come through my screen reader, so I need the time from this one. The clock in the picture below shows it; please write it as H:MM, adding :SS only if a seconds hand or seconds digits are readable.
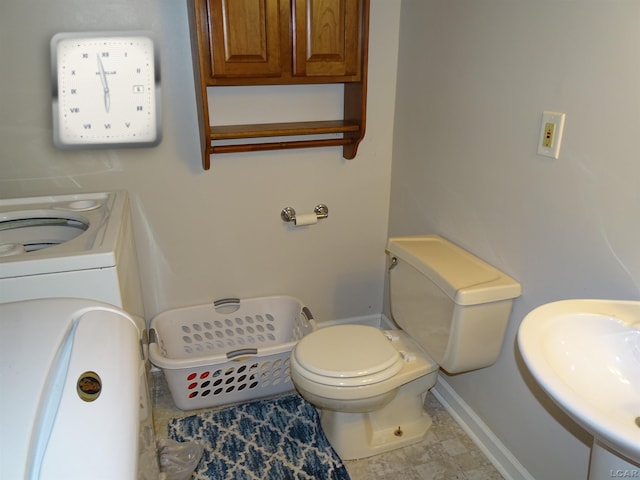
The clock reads 5:58
